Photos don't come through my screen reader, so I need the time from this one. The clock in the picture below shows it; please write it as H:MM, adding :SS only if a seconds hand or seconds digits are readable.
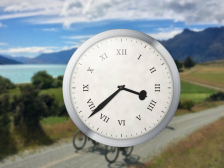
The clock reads 3:38
